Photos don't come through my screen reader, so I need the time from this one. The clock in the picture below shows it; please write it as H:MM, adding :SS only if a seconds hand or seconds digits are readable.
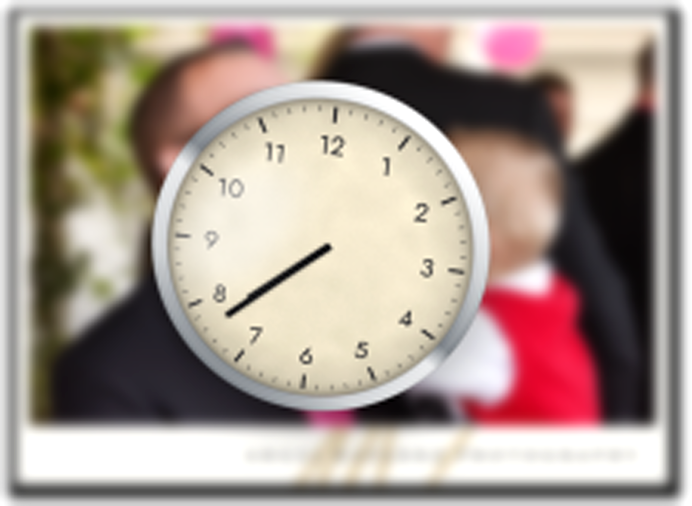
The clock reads 7:38
